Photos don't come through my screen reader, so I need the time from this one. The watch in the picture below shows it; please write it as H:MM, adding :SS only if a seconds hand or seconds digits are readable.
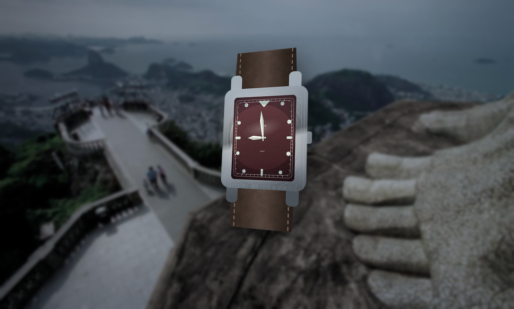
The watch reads 8:59
